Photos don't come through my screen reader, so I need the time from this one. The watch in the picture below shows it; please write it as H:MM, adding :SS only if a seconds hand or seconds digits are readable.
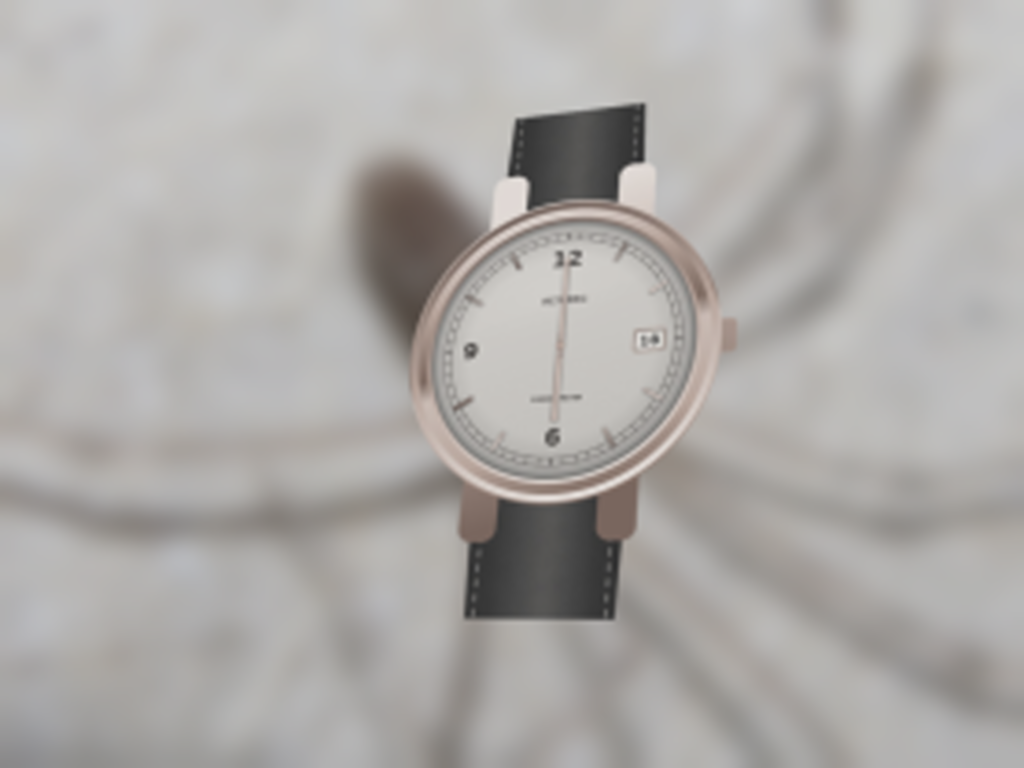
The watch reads 6:00
